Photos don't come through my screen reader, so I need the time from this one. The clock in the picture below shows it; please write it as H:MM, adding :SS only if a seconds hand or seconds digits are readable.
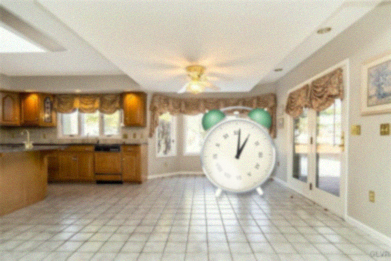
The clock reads 1:01
